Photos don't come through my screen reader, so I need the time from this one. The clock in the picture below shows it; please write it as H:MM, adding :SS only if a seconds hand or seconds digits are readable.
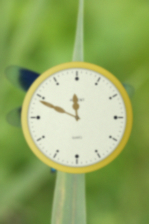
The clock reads 11:49
